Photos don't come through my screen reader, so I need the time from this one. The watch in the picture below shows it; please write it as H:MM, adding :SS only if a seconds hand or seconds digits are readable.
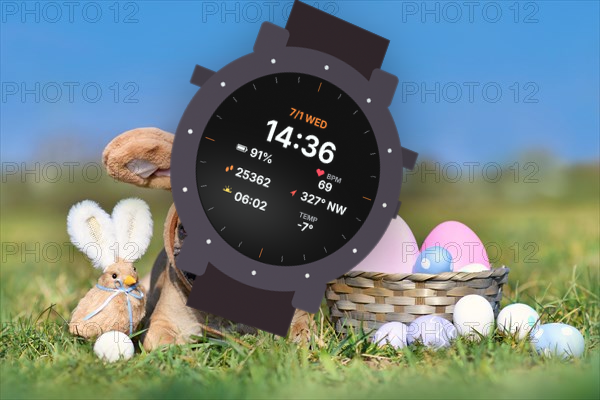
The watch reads 14:36
